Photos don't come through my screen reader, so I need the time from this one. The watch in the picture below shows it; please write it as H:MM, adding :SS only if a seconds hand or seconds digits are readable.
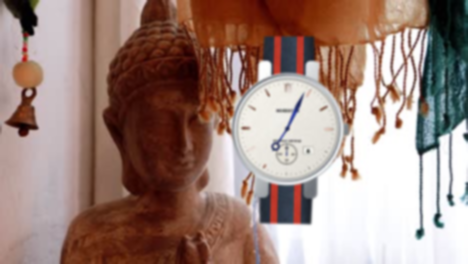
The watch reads 7:04
